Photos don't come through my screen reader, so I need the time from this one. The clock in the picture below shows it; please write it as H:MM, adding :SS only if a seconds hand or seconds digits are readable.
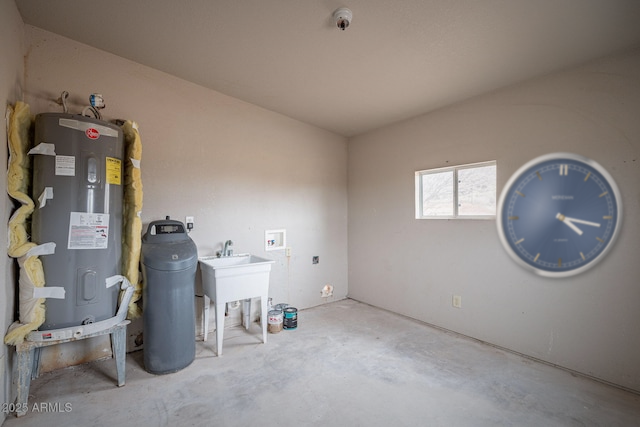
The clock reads 4:17
